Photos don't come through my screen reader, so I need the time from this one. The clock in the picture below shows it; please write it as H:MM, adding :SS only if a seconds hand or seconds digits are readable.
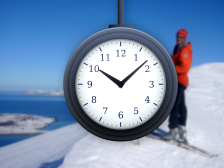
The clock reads 10:08
